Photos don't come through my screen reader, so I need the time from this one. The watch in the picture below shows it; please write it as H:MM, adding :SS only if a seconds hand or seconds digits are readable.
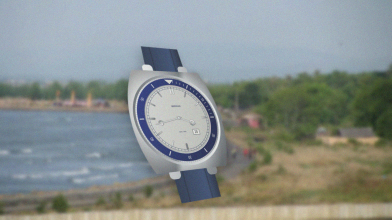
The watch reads 3:43
